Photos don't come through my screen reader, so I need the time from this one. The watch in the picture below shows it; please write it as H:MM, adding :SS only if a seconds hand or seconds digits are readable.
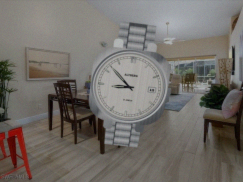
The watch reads 8:52
